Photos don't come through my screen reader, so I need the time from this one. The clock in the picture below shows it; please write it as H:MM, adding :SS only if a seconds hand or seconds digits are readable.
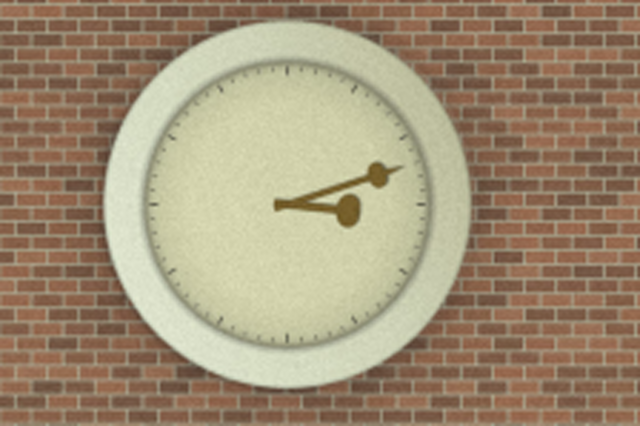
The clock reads 3:12
